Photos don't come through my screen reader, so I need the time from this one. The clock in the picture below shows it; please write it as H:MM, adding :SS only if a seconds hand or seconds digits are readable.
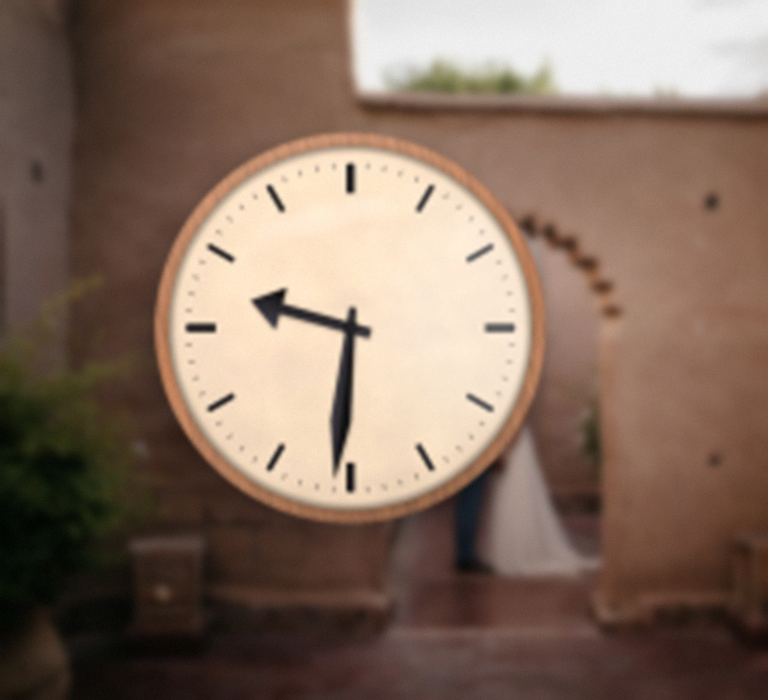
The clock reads 9:31
